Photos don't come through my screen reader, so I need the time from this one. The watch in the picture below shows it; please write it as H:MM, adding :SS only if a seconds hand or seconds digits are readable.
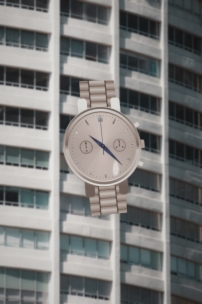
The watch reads 10:23
